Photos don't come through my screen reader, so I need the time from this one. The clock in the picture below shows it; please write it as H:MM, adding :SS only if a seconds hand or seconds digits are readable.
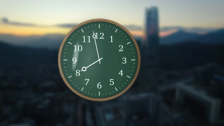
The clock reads 7:58
